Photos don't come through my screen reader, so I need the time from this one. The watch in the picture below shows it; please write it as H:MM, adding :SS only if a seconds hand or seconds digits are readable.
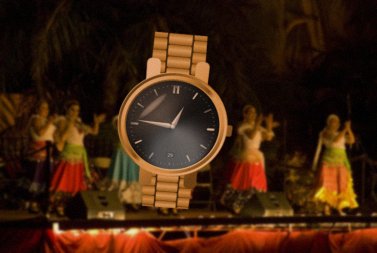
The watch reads 12:46
